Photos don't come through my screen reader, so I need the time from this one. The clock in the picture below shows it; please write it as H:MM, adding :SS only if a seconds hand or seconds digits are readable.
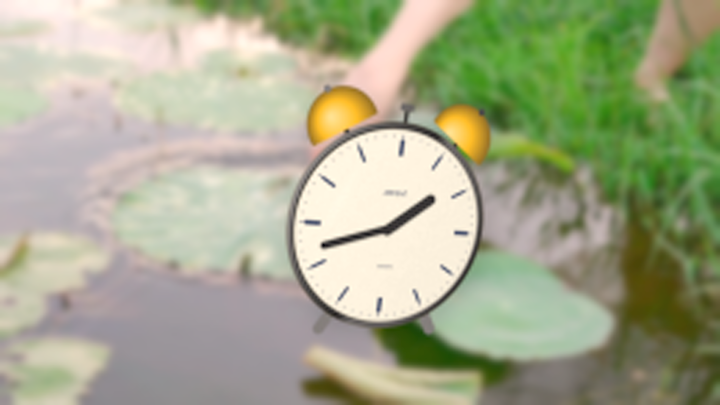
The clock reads 1:42
